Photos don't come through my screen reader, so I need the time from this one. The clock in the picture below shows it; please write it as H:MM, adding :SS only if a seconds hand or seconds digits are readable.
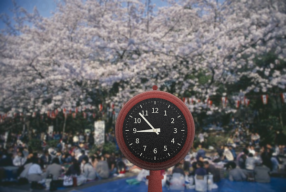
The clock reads 8:53
